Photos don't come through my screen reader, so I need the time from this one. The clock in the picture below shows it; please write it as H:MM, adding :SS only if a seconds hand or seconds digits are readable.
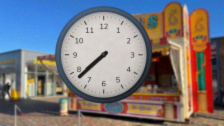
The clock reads 7:38
